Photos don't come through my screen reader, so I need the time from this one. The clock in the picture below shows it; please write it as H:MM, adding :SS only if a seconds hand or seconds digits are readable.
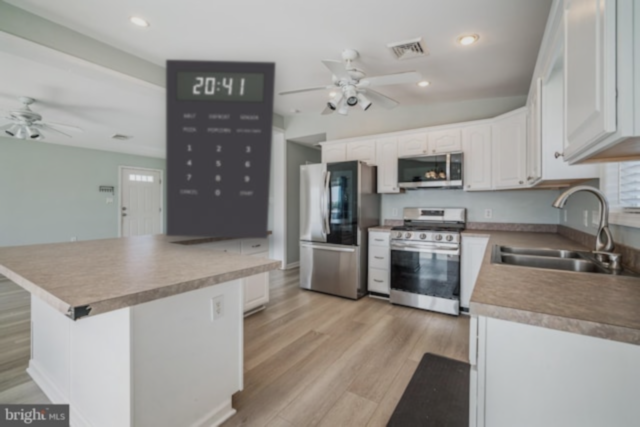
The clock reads 20:41
